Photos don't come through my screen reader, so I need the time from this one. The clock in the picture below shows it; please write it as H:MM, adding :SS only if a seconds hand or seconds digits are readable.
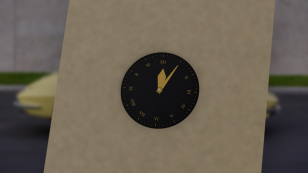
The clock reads 12:05
